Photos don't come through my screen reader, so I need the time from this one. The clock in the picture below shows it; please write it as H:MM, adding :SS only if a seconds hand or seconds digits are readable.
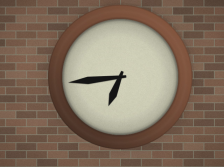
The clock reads 6:44
